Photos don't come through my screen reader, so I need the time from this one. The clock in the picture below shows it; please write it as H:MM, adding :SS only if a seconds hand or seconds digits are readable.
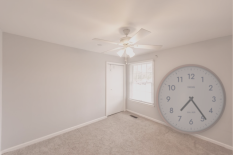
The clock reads 7:24
